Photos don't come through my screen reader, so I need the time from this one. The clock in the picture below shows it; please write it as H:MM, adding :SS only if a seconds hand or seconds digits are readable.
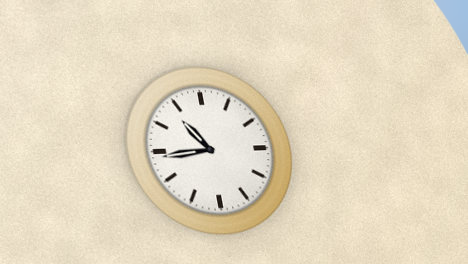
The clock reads 10:44
